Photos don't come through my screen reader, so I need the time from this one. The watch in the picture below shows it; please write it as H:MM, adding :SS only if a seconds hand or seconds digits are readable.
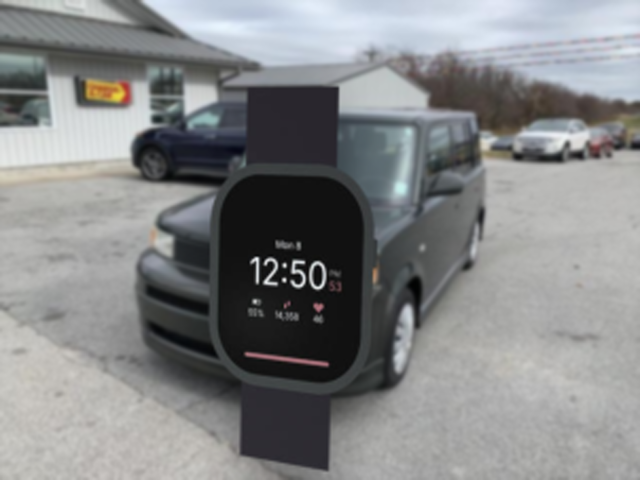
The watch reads 12:50
